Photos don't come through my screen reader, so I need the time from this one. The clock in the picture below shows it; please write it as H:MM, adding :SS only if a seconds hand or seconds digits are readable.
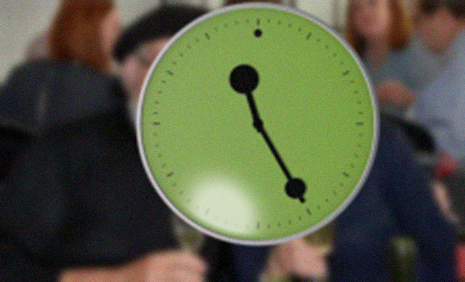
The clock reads 11:25
